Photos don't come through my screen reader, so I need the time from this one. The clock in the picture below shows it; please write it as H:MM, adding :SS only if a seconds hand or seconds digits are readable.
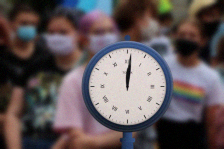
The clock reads 12:01
